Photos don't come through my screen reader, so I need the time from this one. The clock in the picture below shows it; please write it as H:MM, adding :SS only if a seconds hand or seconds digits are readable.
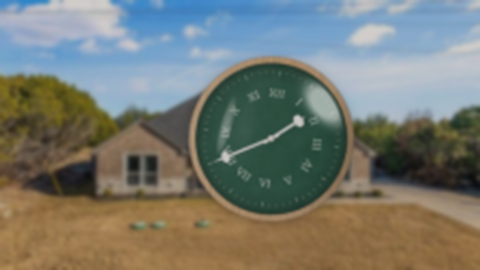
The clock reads 1:40
